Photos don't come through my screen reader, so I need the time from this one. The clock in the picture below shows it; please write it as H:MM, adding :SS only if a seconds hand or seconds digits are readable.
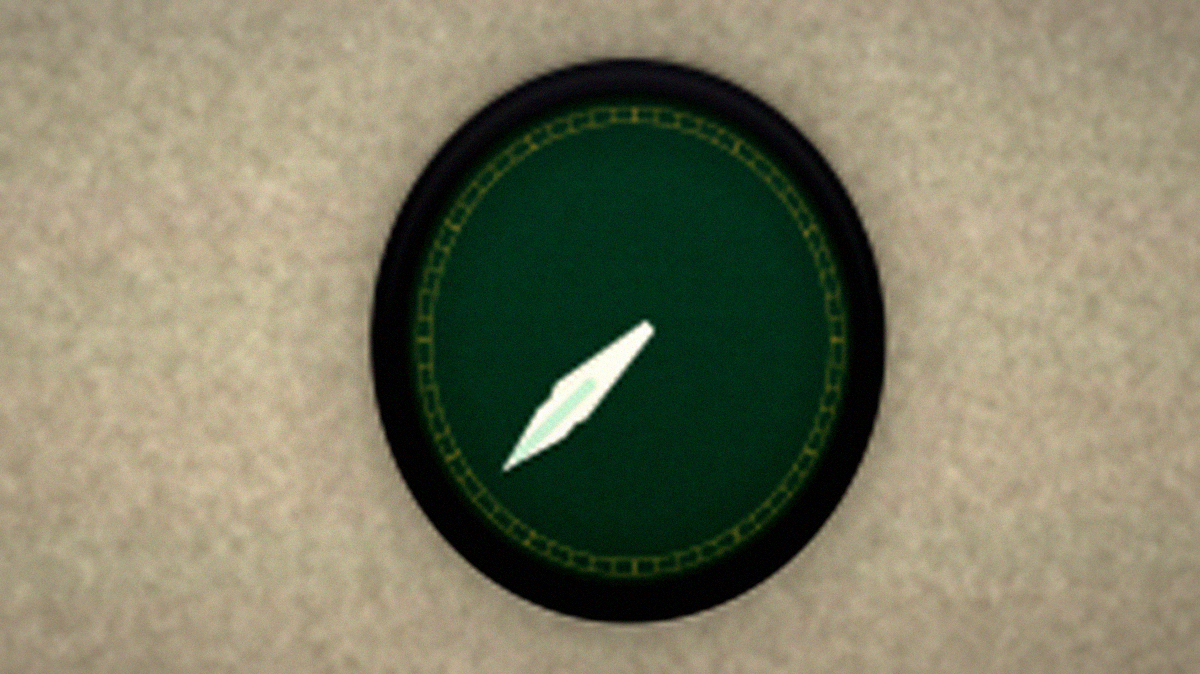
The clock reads 7:38
